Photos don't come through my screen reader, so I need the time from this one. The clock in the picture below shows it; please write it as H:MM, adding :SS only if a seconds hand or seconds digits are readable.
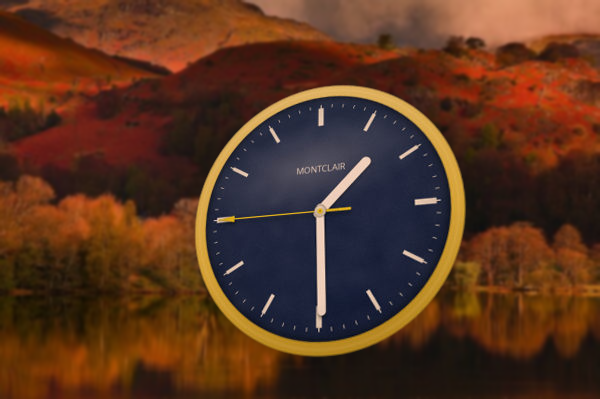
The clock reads 1:29:45
